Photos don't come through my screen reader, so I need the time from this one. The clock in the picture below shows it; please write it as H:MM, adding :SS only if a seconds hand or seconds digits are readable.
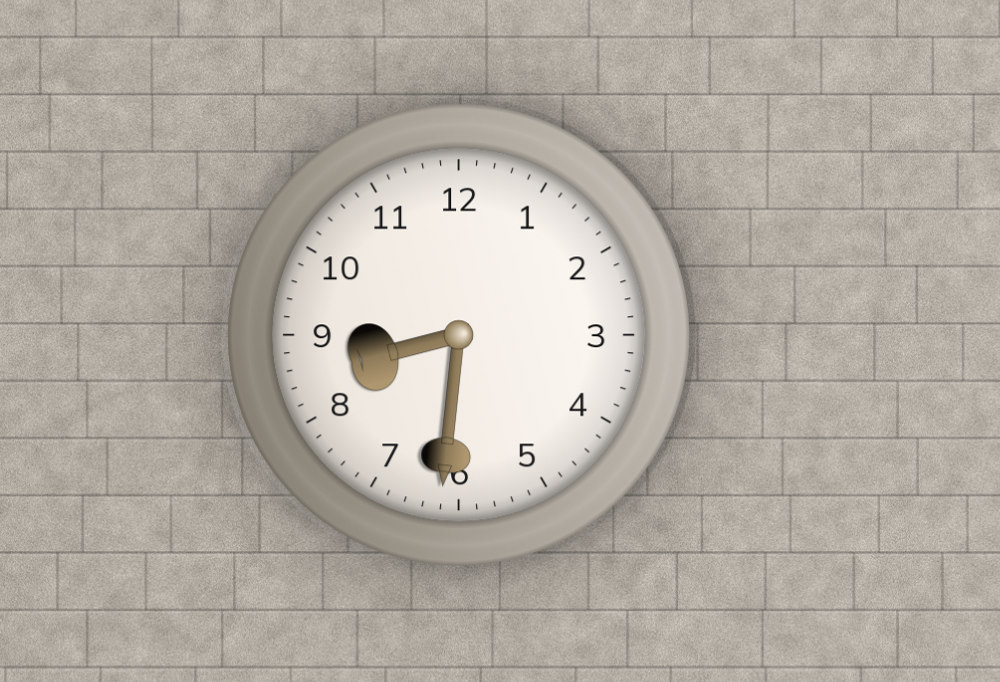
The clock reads 8:31
